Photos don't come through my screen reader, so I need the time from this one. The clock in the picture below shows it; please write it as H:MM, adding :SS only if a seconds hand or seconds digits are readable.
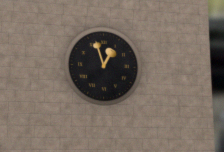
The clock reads 12:57
